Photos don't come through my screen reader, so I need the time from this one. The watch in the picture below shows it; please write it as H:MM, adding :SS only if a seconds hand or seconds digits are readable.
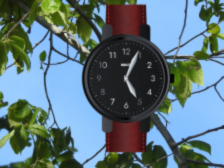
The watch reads 5:04
